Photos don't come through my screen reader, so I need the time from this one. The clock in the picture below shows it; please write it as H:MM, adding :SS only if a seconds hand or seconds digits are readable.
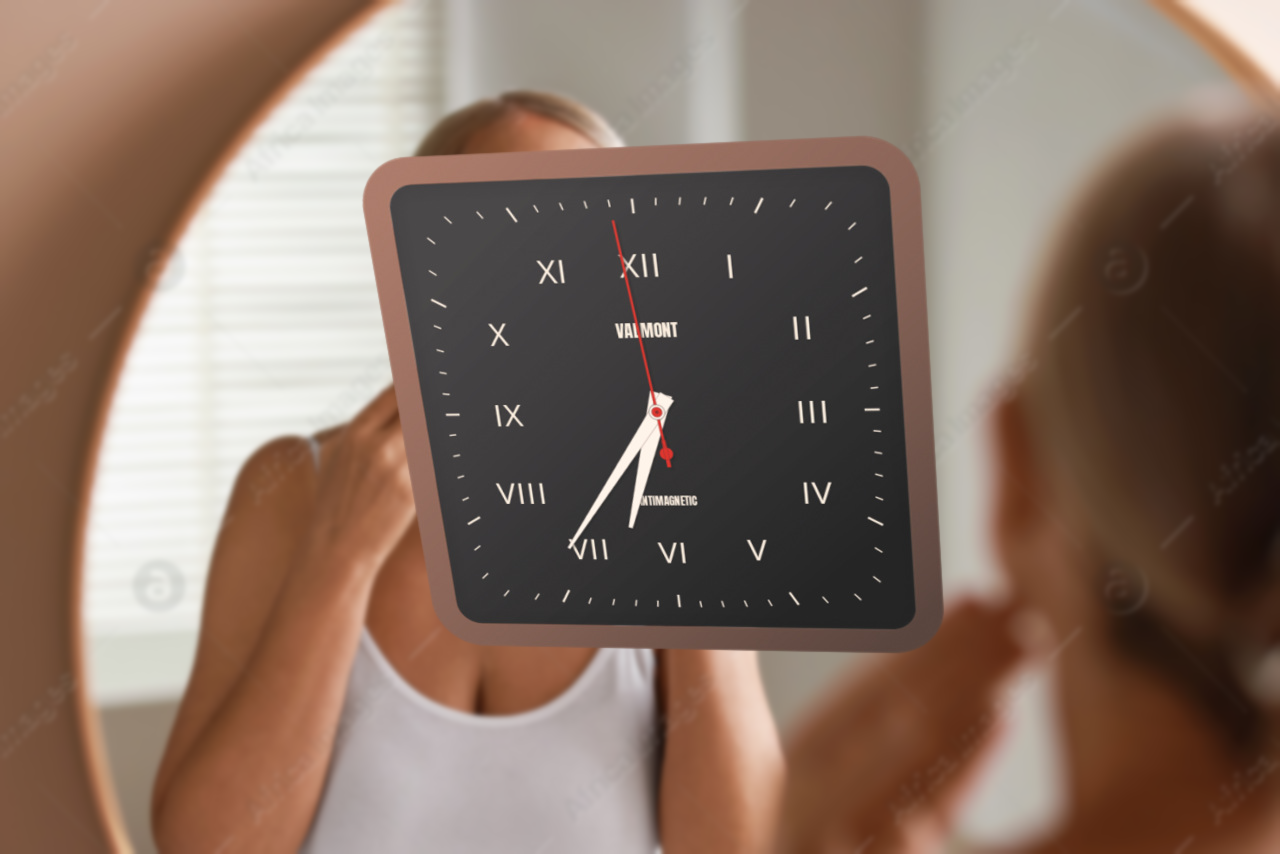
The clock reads 6:35:59
